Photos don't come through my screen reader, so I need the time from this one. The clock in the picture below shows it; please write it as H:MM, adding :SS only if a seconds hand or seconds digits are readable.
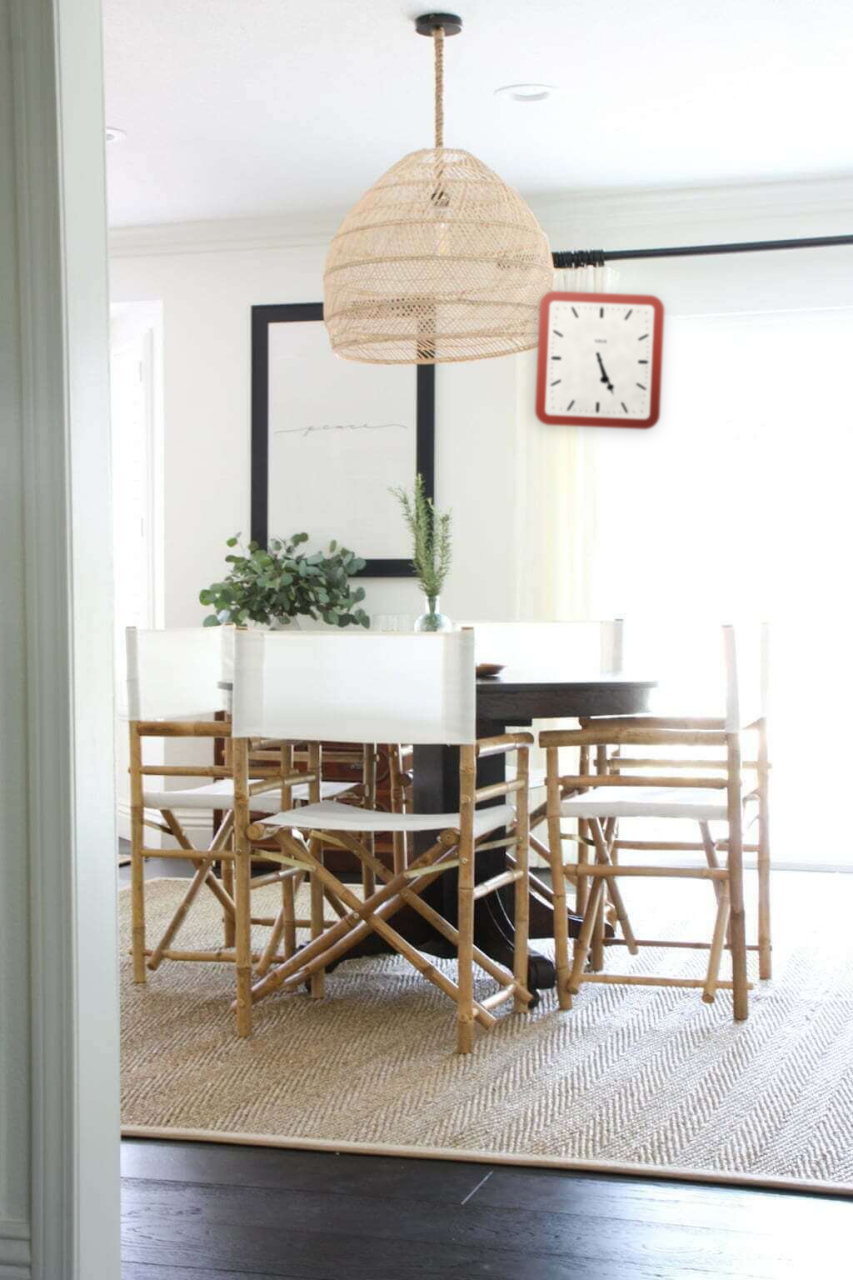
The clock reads 5:26
